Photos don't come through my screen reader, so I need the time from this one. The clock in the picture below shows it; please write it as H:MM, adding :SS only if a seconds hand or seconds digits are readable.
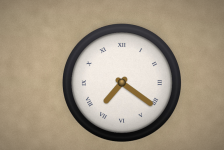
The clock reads 7:21
